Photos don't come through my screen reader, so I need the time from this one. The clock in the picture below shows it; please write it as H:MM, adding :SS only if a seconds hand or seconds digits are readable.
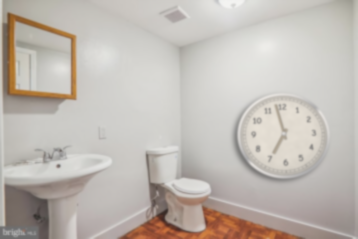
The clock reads 6:58
